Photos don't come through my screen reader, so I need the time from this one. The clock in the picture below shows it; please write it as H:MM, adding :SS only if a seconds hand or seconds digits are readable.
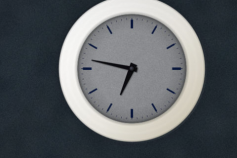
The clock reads 6:47
